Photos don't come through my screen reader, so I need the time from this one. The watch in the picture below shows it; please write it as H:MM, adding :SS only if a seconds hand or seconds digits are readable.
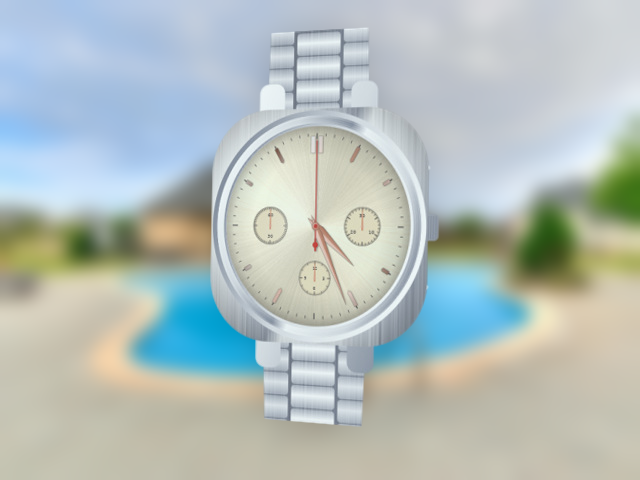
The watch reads 4:26
